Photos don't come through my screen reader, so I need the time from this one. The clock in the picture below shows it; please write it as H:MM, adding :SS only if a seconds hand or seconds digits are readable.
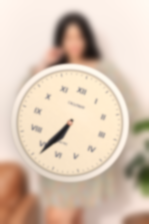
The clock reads 6:34
